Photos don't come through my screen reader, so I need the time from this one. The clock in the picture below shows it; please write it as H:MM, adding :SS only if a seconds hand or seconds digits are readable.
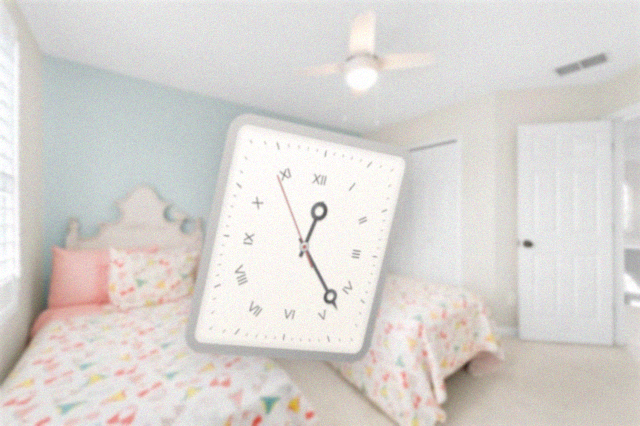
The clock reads 12:22:54
